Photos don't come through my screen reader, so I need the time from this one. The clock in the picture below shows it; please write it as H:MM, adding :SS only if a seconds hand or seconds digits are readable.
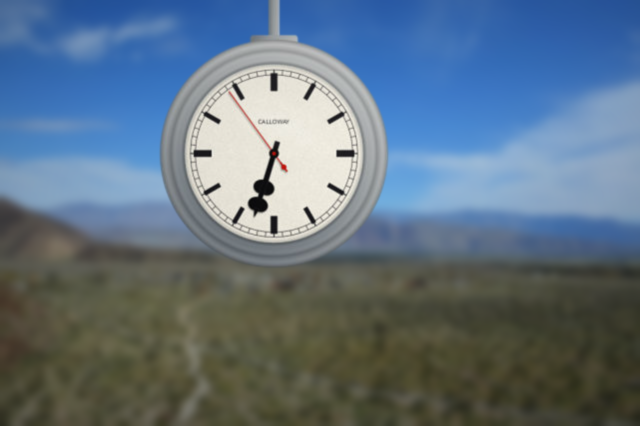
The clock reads 6:32:54
